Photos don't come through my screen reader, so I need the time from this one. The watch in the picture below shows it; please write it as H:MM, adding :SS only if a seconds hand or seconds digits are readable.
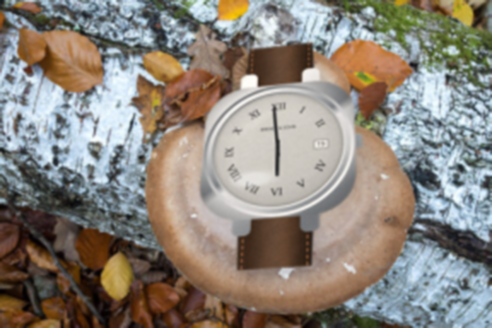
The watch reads 5:59
